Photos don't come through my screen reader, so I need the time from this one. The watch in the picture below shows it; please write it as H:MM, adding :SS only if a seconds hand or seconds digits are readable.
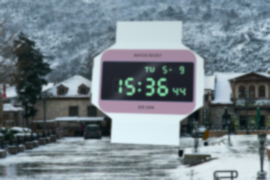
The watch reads 15:36
